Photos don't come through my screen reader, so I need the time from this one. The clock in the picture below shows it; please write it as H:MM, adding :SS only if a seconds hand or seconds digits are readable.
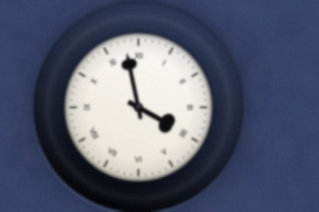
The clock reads 3:58
